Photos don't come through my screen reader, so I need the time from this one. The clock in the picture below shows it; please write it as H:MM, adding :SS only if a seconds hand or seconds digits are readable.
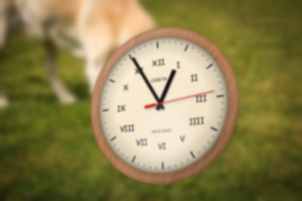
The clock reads 12:55:14
